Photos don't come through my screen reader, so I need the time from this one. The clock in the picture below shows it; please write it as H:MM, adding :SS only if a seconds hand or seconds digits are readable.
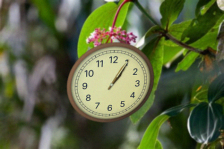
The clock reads 1:05
